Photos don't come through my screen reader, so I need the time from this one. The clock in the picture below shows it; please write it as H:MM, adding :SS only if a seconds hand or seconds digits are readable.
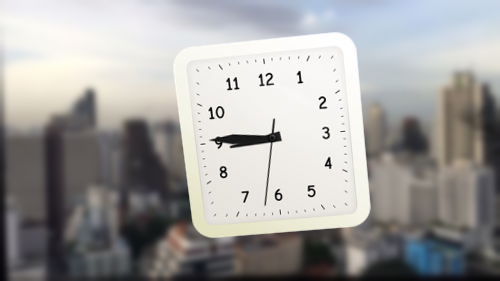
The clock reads 8:45:32
